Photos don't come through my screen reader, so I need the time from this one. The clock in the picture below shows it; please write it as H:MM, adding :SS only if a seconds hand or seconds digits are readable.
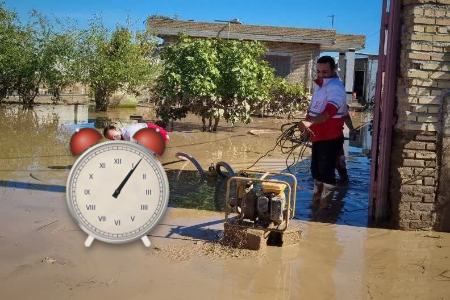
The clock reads 1:06
